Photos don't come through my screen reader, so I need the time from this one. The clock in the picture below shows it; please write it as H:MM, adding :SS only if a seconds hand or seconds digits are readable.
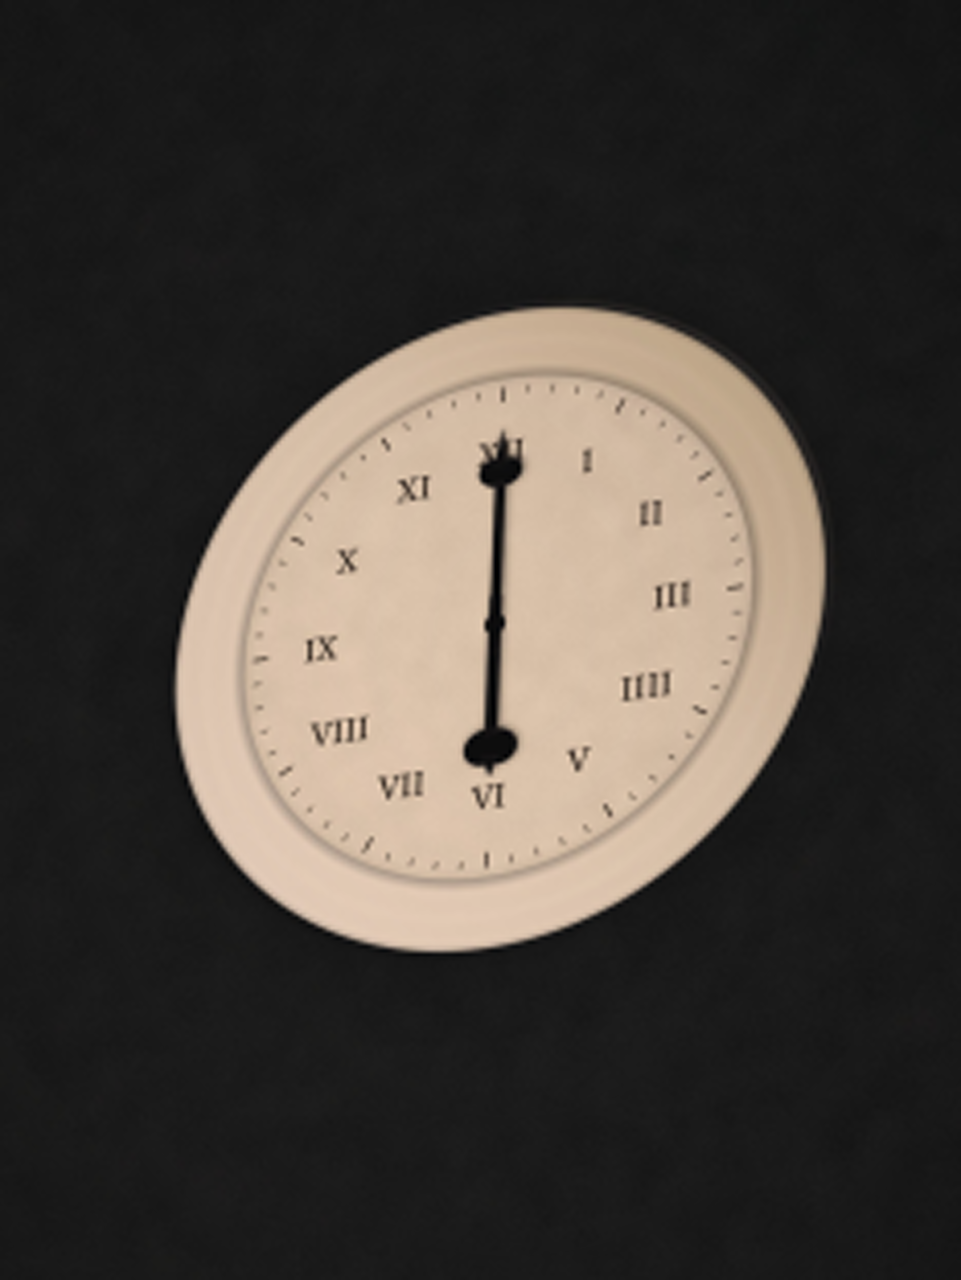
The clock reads 6:00
